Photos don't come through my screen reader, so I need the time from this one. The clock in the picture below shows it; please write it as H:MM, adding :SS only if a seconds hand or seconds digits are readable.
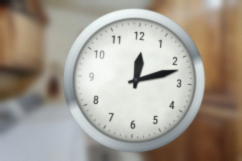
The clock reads 12:12
